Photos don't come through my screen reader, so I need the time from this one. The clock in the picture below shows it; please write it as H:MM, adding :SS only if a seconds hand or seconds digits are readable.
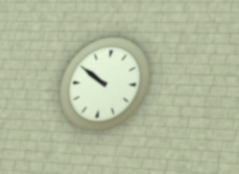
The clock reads 9:50
